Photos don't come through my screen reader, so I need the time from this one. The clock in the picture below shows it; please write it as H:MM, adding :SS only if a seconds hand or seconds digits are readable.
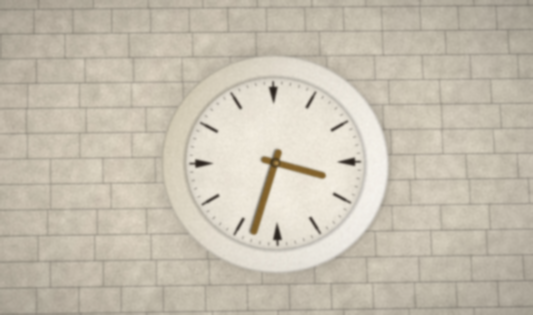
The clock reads 3:33
